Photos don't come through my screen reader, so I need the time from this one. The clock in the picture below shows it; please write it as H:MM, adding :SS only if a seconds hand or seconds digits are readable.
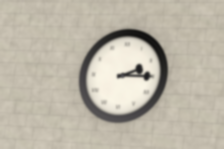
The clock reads 2:15
